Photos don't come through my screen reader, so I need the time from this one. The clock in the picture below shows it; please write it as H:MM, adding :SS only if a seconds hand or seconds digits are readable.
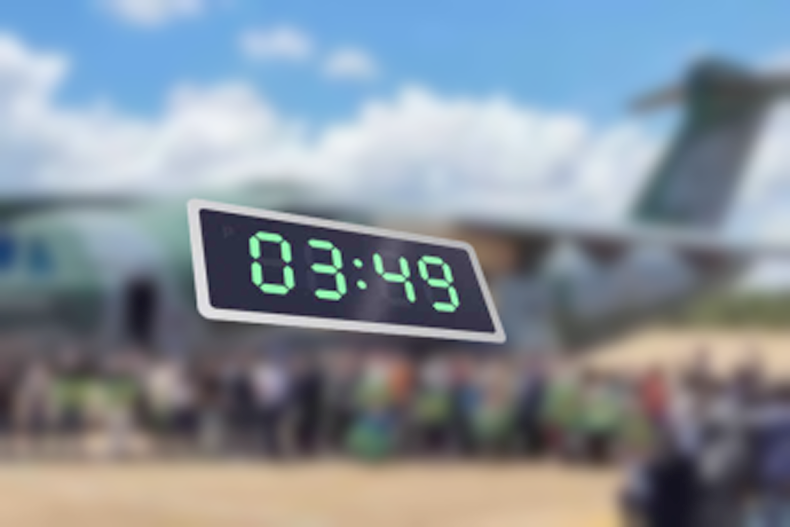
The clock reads 3:49
